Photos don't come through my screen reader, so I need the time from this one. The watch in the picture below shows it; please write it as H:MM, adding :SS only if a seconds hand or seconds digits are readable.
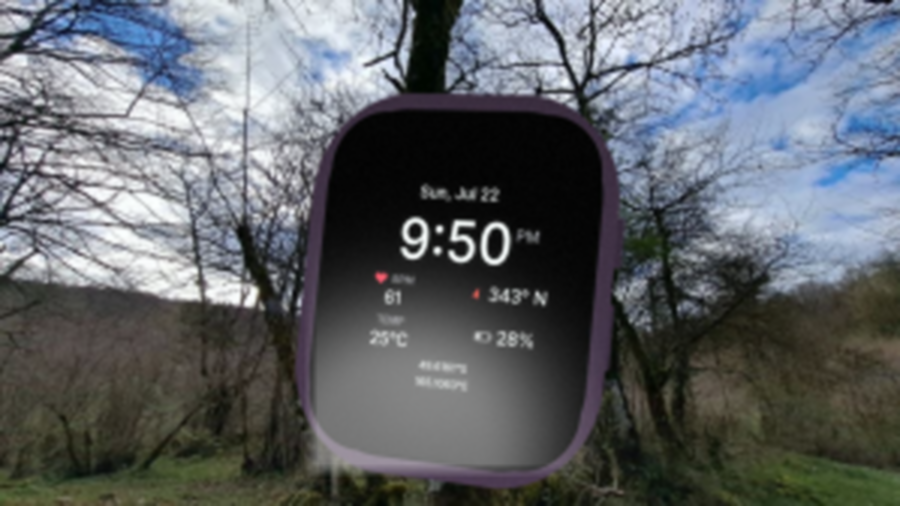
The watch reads 9:50
